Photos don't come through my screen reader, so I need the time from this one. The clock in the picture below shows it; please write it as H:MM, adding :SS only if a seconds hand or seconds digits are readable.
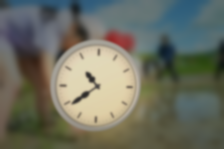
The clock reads 10:39
